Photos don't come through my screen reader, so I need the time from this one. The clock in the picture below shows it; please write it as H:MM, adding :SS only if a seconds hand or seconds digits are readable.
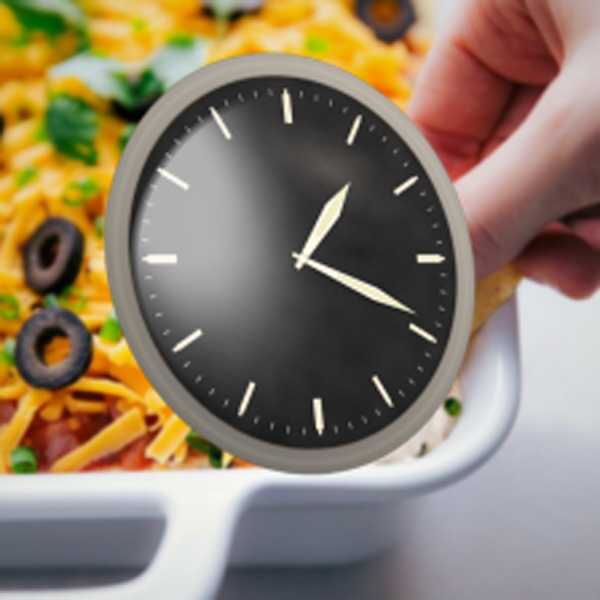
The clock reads 1:19
